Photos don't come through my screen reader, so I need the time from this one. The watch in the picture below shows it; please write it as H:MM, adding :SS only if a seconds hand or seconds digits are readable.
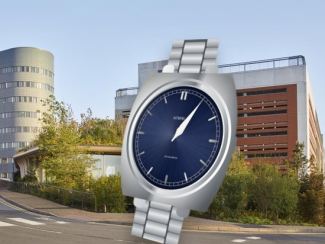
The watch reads 1:05
